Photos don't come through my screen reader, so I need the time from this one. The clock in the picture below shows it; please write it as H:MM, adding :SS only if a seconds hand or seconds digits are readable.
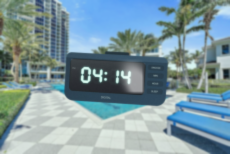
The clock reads 4:14
